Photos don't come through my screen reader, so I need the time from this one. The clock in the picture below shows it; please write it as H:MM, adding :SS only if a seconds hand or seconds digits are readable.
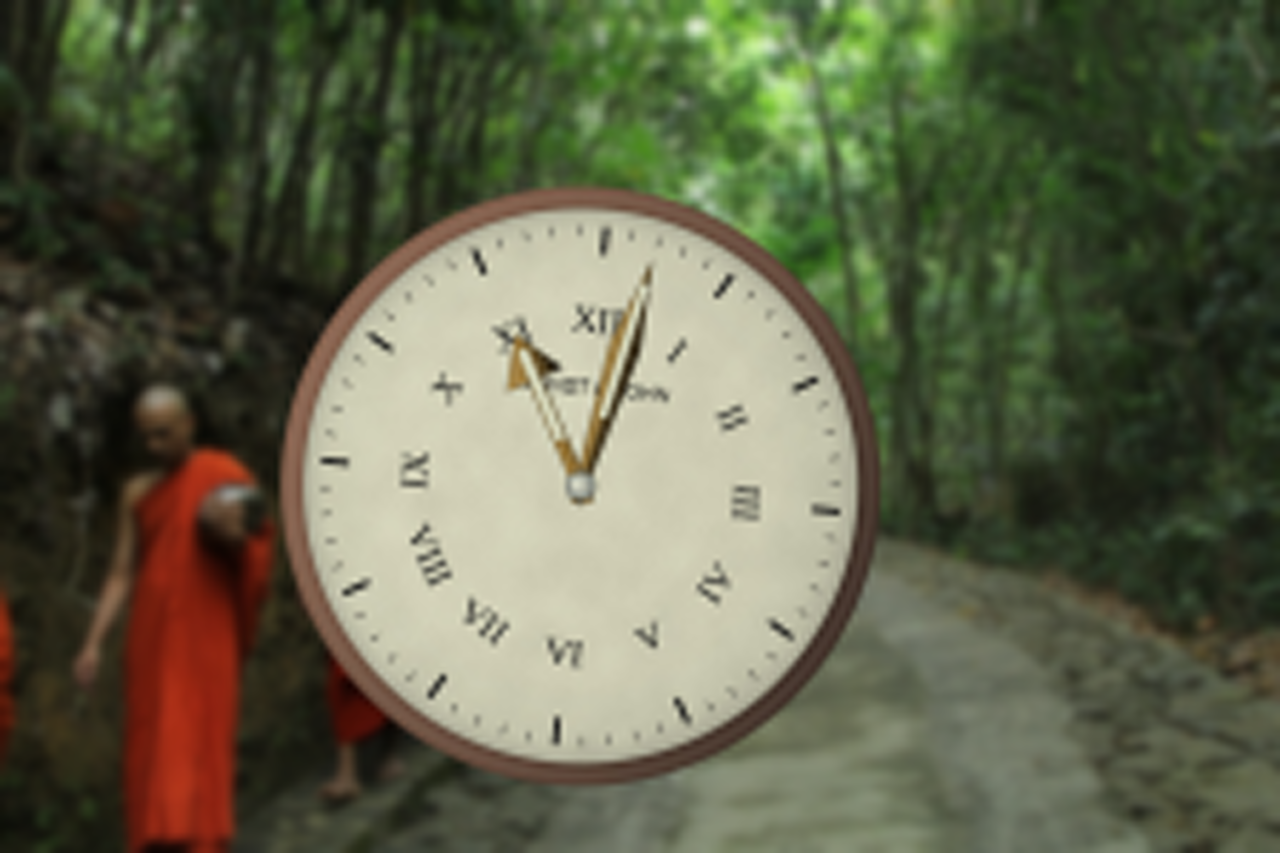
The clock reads 11:02
